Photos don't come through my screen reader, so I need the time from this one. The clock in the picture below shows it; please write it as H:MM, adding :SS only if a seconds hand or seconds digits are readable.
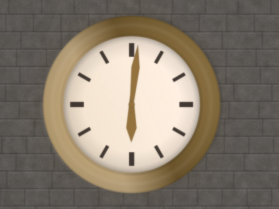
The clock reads 6:01
